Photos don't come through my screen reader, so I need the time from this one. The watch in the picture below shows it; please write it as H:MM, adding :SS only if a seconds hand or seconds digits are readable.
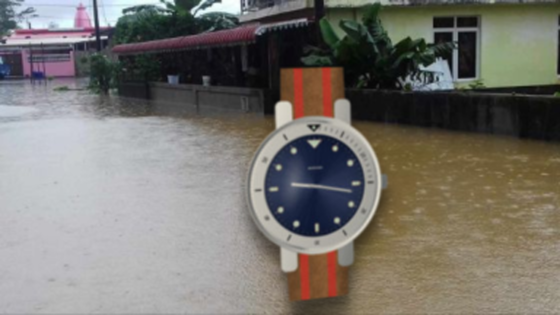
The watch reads 9:17
